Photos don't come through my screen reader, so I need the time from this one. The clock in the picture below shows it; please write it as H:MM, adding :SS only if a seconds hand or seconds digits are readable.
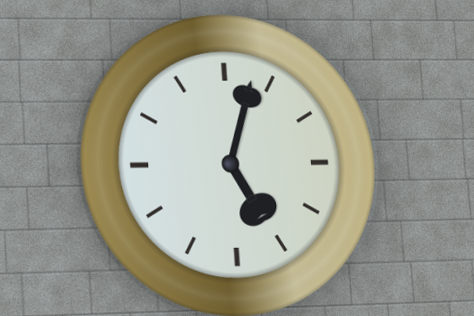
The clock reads 5:03
